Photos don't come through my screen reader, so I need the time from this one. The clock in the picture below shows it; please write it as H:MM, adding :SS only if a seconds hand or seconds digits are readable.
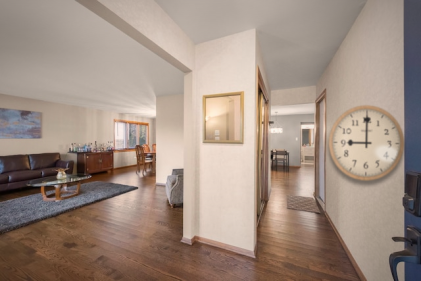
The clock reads 9:00
